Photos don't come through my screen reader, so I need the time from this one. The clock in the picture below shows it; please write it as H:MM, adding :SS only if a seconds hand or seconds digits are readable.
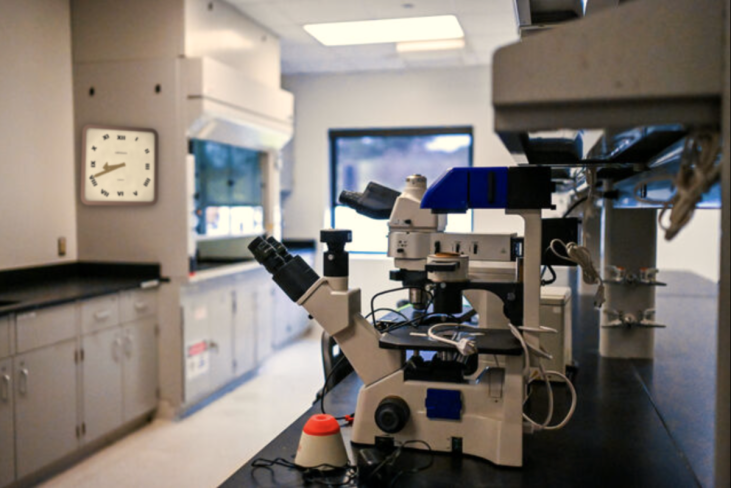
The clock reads 8:41
